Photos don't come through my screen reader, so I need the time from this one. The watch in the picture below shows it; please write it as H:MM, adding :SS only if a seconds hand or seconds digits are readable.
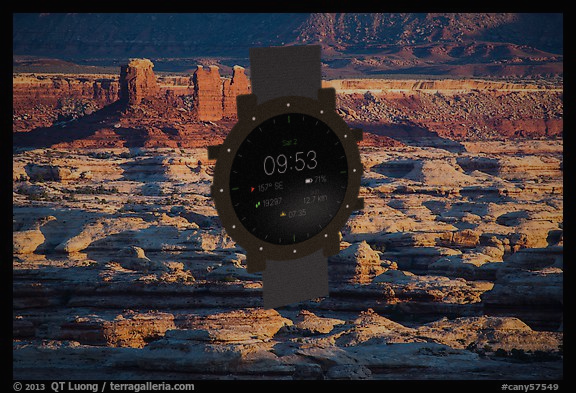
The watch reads 9:53
